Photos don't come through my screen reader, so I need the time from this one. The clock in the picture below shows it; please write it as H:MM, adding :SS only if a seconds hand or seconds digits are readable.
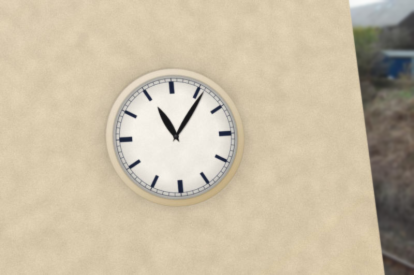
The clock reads 11:06
